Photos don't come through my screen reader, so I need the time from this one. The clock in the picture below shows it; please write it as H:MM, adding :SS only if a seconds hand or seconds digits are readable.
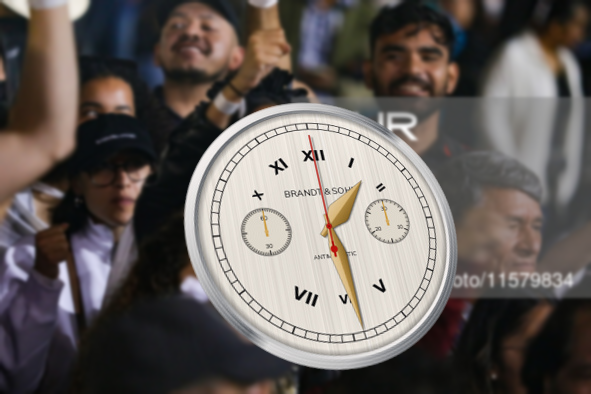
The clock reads 1:29
